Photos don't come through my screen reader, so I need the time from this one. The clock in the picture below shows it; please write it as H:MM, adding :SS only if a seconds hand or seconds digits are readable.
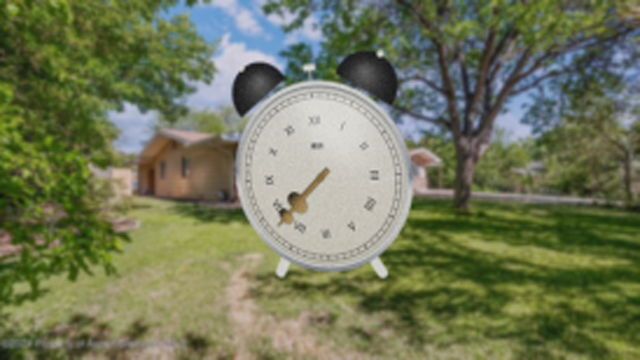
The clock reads 7:38
